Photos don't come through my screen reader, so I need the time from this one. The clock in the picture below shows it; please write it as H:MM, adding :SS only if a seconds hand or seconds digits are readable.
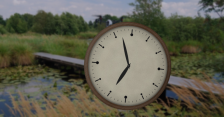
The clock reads 6:57
